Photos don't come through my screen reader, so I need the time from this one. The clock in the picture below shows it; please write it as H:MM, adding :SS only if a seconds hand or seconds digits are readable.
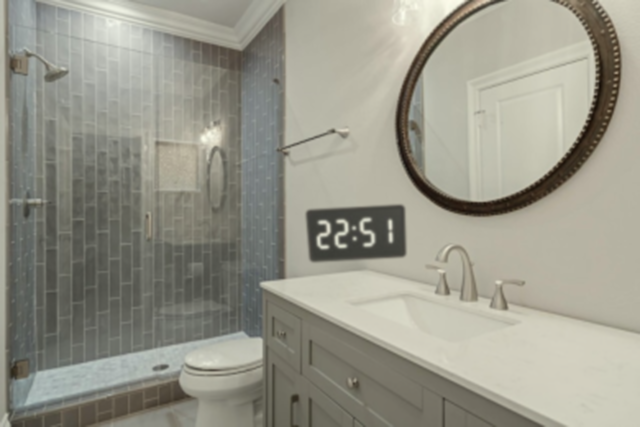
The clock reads 22:51
